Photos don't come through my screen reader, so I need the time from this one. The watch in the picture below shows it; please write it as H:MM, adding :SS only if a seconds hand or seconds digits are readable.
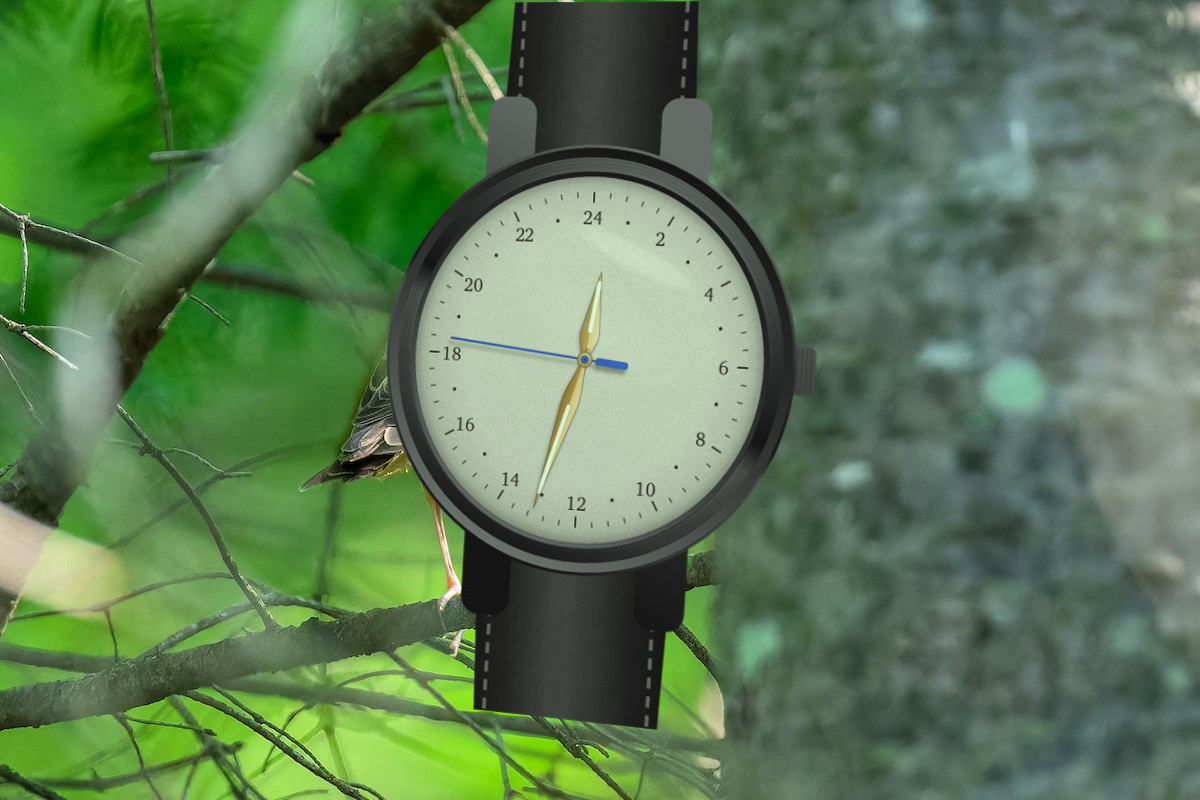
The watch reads 0:32:46
